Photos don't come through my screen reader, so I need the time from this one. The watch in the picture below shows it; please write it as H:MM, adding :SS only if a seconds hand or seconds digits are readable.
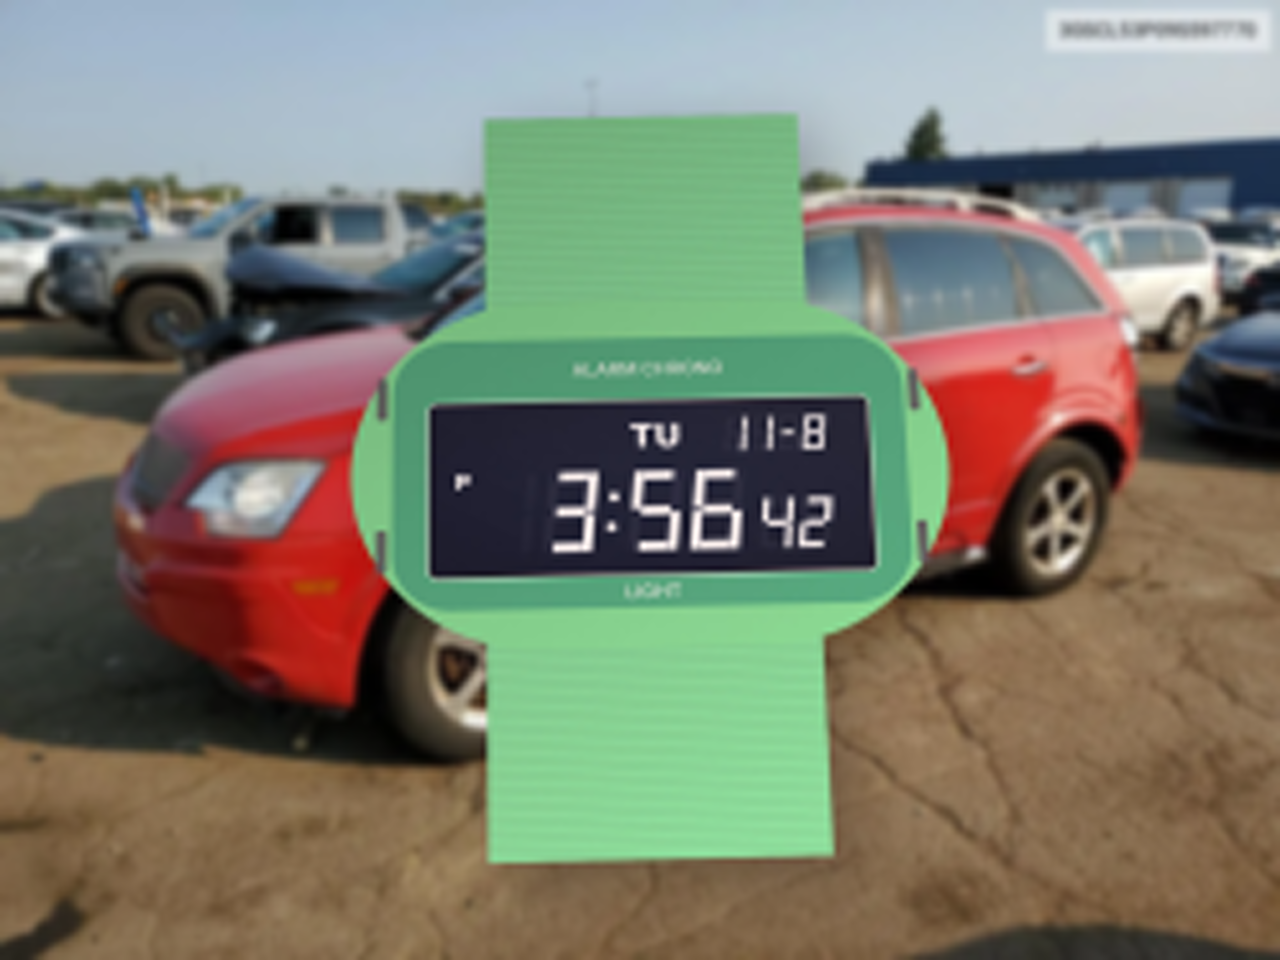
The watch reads 3:56:42
